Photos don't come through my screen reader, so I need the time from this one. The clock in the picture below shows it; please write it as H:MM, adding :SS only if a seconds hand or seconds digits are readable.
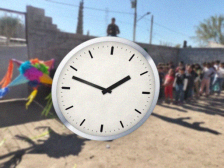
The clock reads 1:48
